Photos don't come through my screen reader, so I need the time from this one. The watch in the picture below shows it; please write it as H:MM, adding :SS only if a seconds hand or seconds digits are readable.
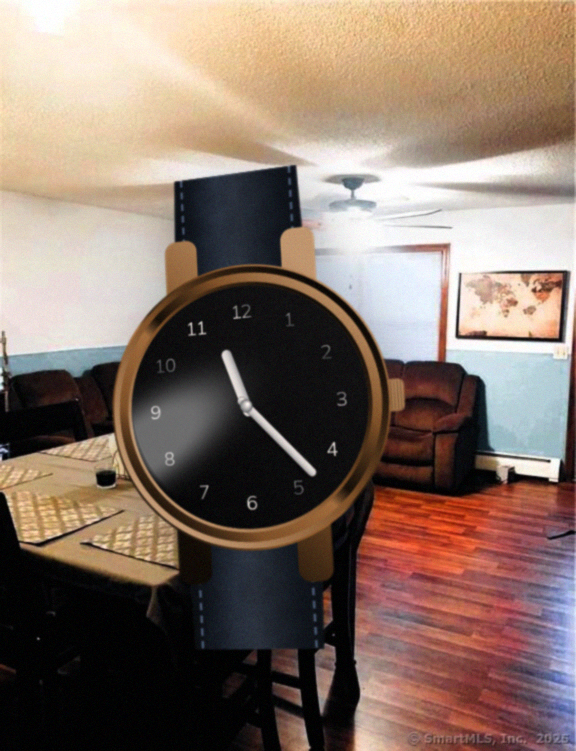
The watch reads 11:23
